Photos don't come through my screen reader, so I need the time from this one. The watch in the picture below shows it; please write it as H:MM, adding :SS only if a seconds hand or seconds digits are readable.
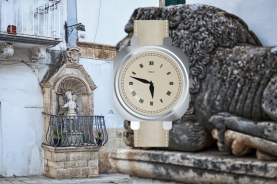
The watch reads 5:48
